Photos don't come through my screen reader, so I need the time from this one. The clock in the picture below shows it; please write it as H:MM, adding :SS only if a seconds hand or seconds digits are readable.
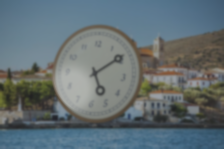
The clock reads 5:09
